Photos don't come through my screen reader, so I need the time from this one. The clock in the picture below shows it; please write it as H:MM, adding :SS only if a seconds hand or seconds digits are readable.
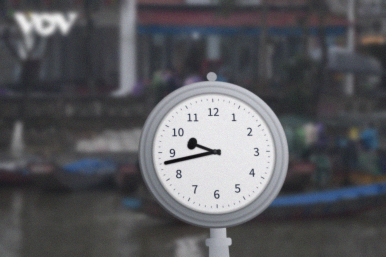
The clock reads 9:43
